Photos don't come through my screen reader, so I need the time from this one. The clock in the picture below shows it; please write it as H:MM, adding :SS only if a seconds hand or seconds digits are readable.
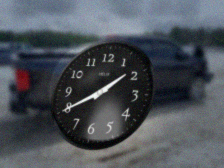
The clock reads 1:40
